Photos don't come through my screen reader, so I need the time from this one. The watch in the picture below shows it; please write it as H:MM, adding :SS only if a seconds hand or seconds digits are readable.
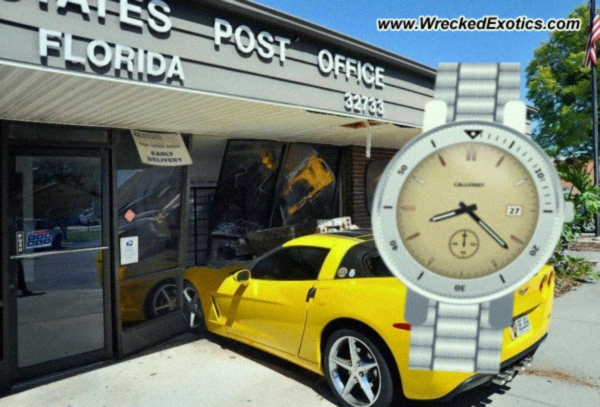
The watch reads 8:22
